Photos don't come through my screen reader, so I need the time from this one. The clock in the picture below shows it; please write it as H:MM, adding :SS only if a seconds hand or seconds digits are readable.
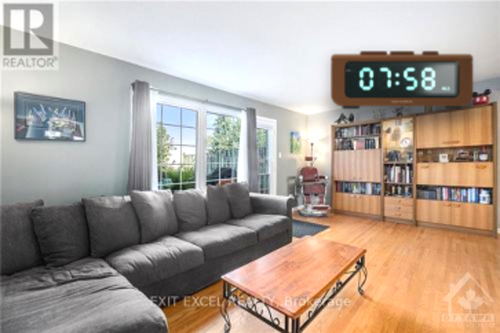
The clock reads 7:58
